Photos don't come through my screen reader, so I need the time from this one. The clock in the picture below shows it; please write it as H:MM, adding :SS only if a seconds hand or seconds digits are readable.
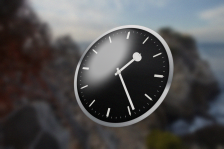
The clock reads 1:24
